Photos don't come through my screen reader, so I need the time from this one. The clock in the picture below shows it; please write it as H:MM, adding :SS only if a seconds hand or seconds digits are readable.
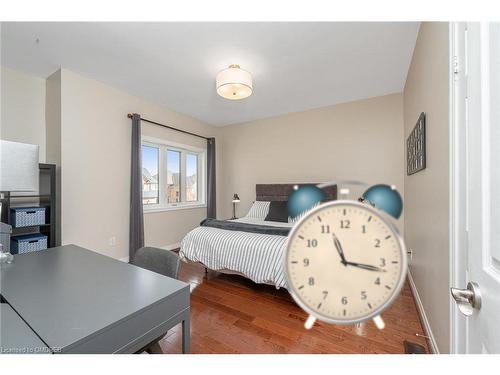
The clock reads 11:17
